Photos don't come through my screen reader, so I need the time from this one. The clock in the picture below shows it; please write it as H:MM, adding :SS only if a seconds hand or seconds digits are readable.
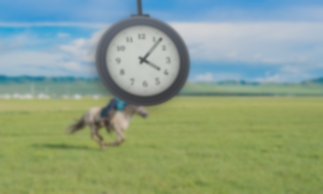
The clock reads 4:07
